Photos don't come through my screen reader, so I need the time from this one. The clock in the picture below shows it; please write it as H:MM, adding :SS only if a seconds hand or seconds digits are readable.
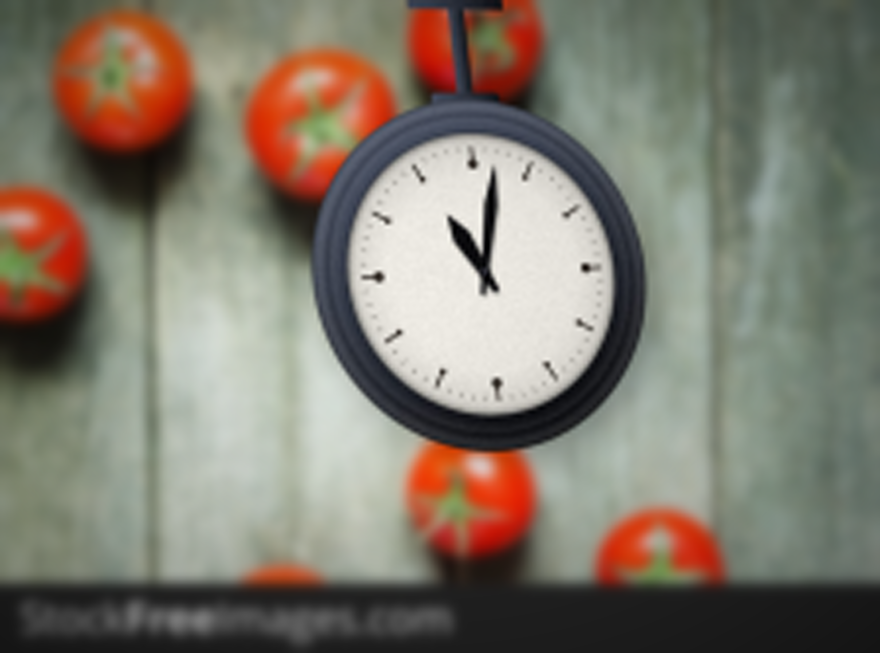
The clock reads 11:02
